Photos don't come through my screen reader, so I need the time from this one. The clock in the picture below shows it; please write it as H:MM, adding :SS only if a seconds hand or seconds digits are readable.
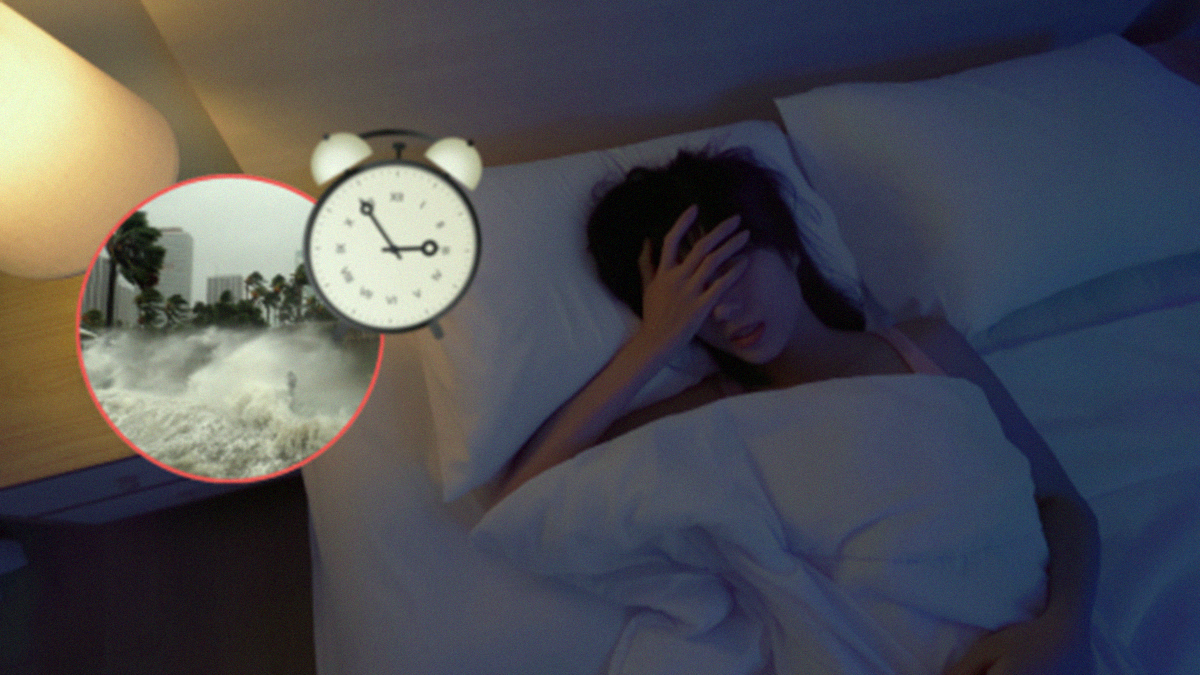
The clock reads 2:54
